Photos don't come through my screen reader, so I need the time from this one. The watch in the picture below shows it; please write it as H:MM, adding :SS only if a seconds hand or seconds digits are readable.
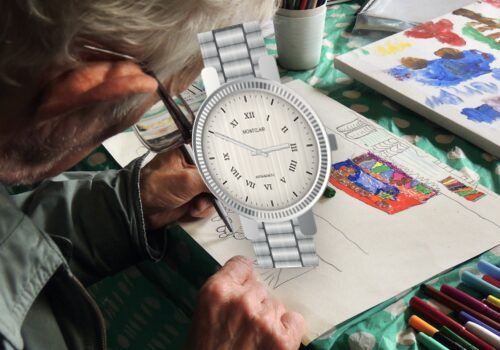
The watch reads 2:50
